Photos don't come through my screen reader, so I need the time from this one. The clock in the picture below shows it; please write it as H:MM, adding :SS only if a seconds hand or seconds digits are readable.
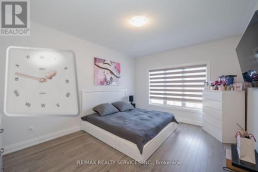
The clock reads 1:47
